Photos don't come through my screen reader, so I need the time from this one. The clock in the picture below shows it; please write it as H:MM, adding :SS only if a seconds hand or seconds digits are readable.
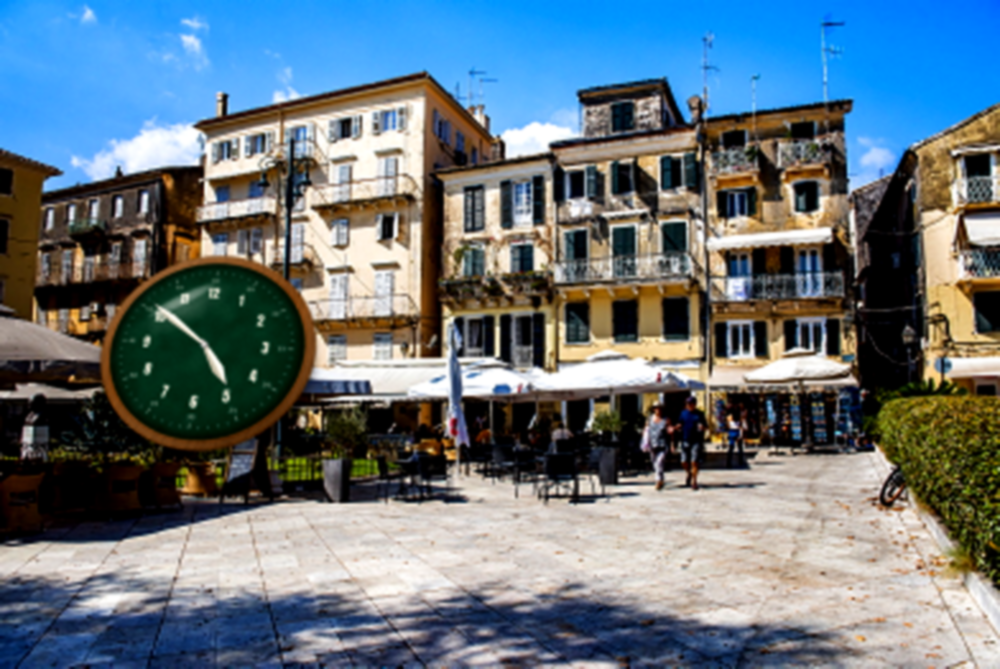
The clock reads 4:51
